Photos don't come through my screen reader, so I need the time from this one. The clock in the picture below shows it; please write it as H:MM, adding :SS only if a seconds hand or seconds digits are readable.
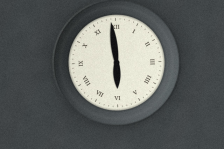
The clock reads 5:59
